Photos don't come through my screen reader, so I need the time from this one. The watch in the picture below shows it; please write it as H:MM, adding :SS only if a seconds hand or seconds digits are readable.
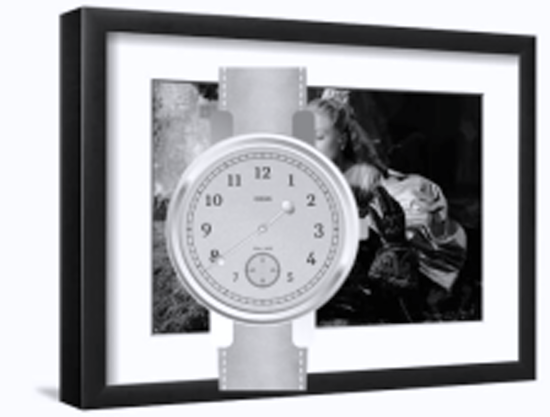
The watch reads 1:39
